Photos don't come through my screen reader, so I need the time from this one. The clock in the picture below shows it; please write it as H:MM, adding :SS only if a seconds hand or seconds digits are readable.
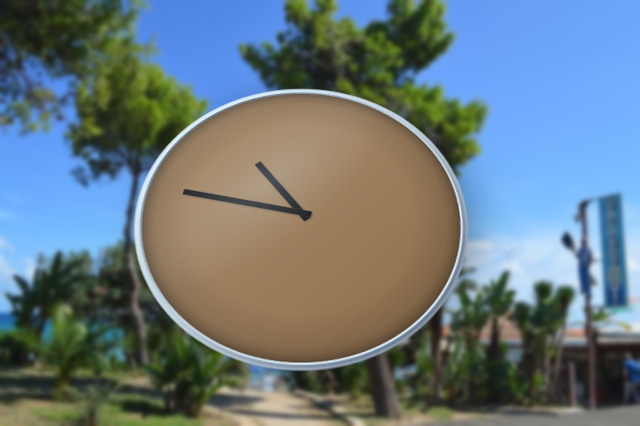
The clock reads 10:47
